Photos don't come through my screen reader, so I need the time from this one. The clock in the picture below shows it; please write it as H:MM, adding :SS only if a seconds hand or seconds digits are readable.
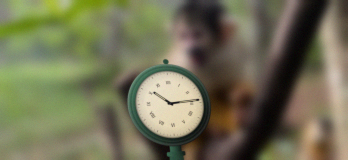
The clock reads 10:14
